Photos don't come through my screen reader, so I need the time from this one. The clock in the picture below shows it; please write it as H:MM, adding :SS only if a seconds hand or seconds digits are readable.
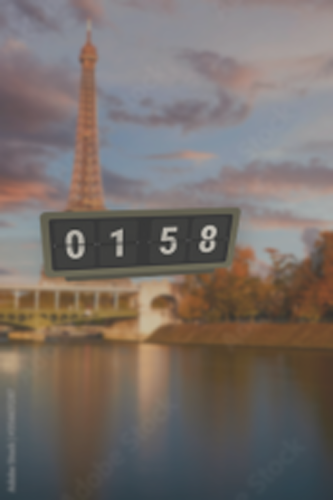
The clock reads 1:58
